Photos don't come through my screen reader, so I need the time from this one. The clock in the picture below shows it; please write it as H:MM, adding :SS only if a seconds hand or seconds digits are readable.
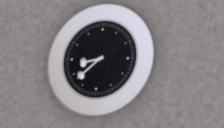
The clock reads 8:38
